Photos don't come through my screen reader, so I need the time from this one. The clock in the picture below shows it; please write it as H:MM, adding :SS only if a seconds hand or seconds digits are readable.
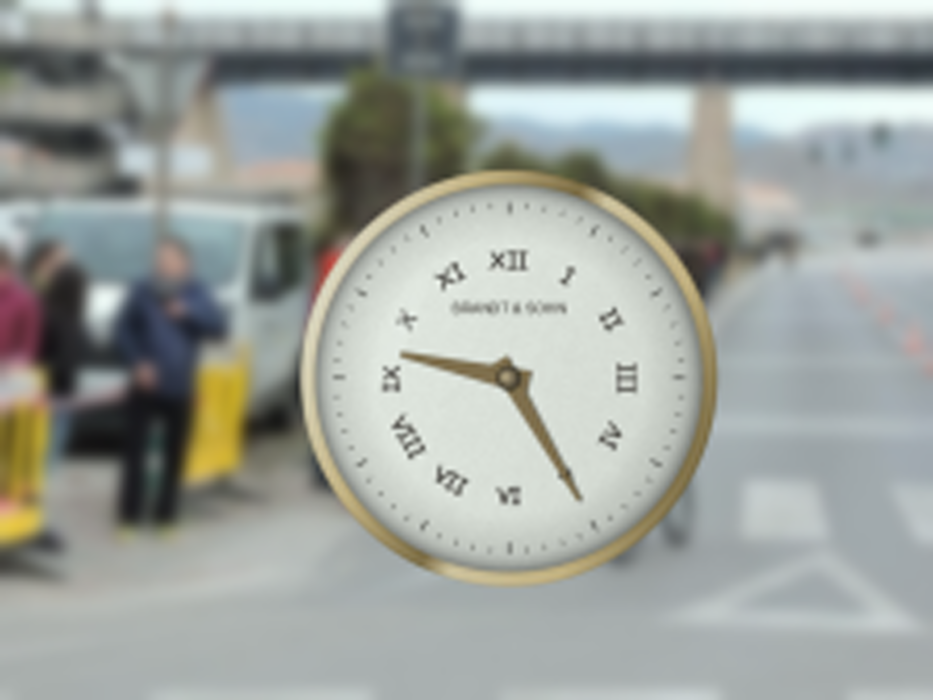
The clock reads 9:25
